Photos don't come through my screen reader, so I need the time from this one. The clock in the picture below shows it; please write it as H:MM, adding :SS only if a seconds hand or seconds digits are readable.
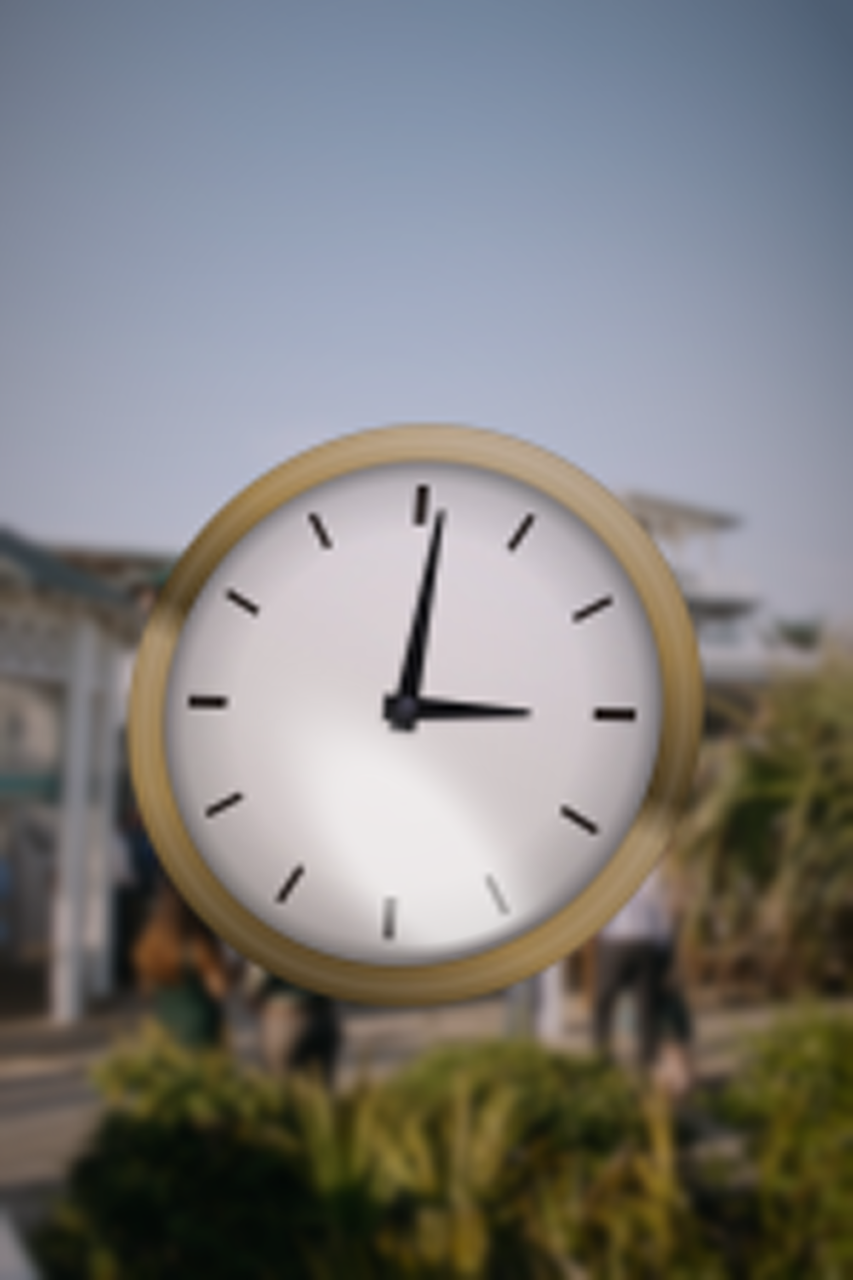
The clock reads 3:01
